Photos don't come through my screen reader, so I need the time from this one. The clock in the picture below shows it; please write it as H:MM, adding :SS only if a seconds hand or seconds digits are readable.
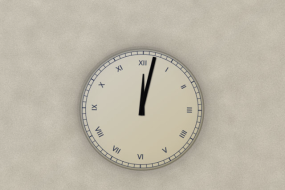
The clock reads 12:02
